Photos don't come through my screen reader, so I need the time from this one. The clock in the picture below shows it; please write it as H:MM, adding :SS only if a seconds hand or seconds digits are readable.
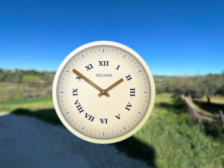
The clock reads 1:51
